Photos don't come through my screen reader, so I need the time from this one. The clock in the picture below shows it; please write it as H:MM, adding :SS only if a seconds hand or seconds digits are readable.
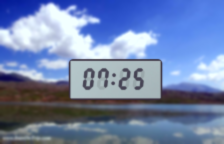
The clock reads 7:25
